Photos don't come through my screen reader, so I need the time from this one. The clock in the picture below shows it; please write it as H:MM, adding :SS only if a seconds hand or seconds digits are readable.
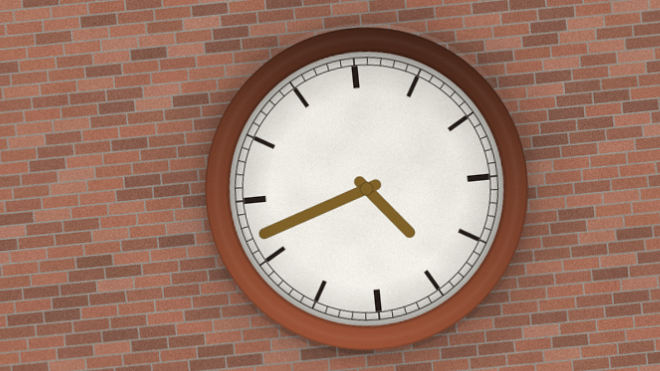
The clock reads 4:42
